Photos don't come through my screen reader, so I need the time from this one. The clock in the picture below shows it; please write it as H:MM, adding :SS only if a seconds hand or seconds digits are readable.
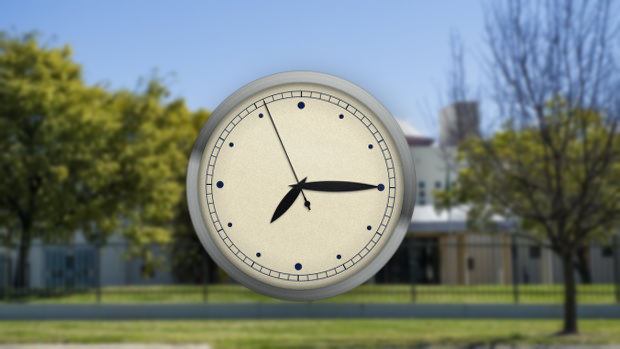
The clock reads 7:14:56
